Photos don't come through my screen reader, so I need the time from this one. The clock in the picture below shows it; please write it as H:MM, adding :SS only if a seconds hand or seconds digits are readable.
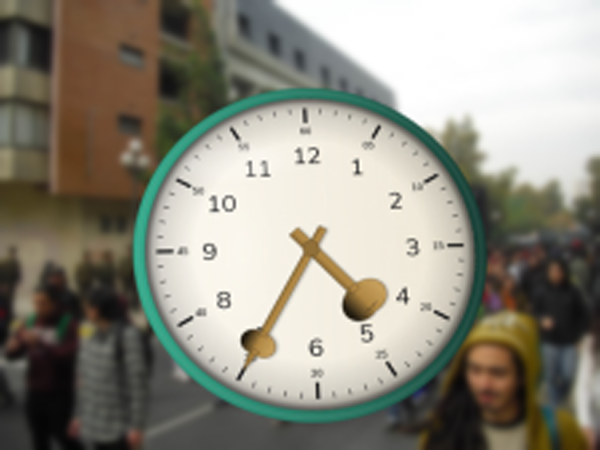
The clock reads 4:35
